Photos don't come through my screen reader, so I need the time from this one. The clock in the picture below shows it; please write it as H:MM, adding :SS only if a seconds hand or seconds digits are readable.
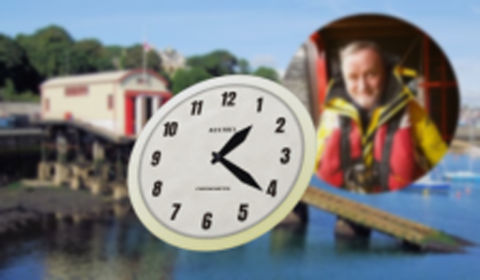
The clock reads 1:21
